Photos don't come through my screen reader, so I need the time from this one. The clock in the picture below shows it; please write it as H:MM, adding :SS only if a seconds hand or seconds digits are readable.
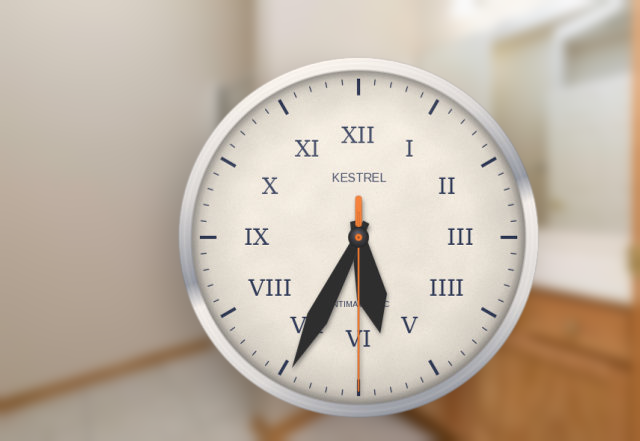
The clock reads 5:34:30
